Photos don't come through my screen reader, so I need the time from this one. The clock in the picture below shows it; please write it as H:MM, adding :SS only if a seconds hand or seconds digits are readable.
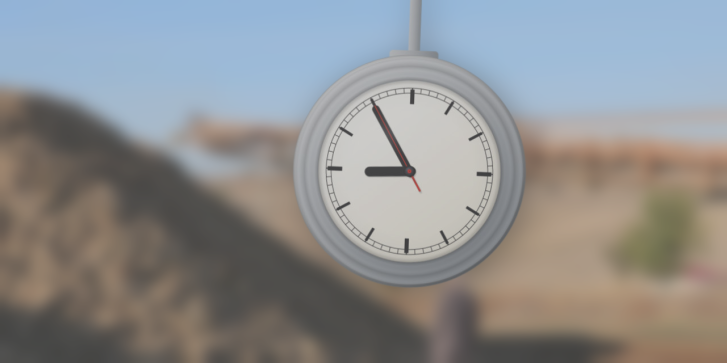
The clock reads 8:54:55
